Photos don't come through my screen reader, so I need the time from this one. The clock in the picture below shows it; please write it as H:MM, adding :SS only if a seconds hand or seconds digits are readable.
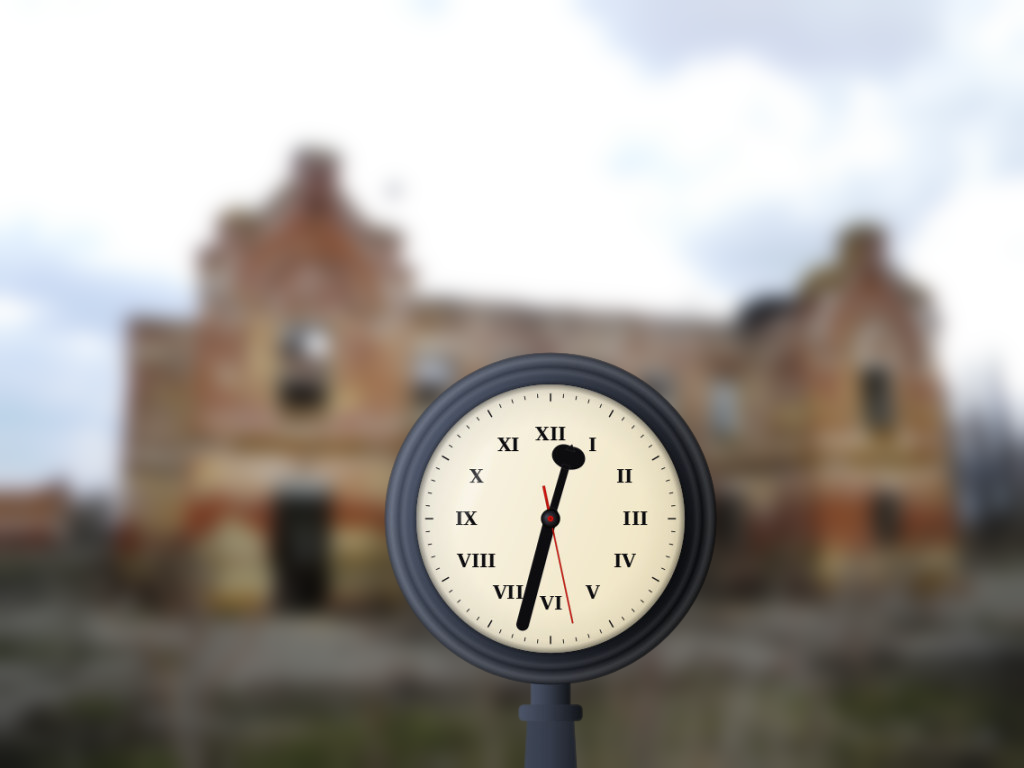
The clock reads 12:32:28
